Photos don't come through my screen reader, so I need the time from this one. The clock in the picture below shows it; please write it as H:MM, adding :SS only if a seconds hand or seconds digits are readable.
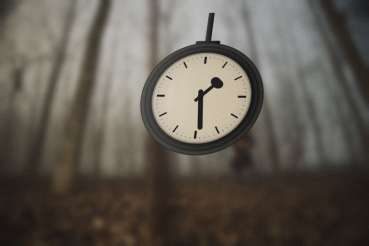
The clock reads 1:29
